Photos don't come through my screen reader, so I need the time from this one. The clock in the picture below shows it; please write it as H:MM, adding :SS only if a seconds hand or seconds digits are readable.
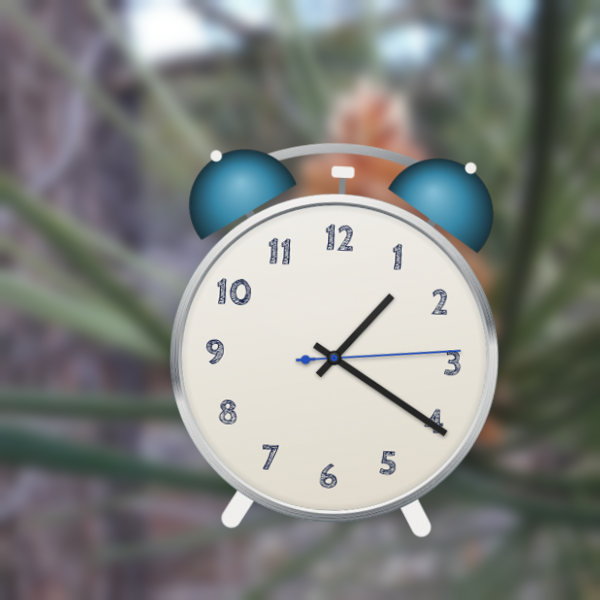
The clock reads 1:20:14
